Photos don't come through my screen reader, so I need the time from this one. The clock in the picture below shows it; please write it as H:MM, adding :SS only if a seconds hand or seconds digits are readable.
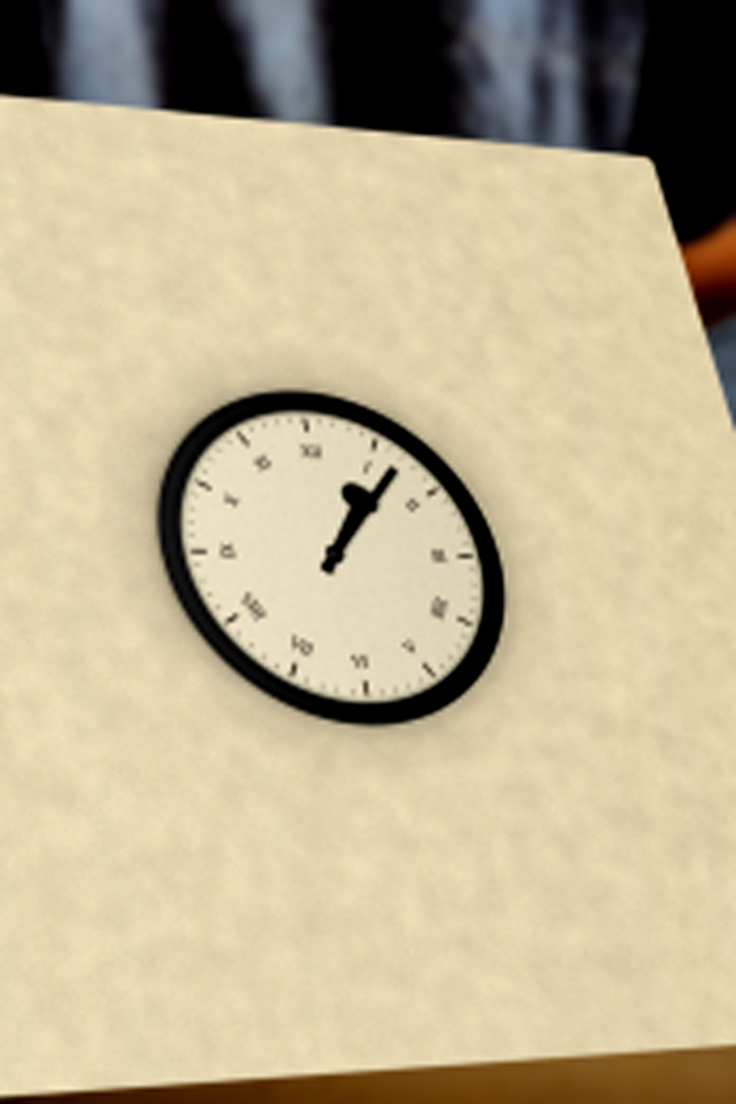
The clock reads 1:07
